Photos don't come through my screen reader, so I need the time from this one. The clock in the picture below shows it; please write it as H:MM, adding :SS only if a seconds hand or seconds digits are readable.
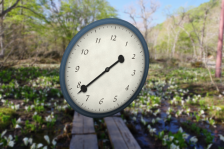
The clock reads 1:38
